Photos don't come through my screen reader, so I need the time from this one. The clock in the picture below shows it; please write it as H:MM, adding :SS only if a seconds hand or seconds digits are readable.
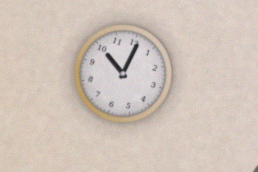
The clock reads 10:01
